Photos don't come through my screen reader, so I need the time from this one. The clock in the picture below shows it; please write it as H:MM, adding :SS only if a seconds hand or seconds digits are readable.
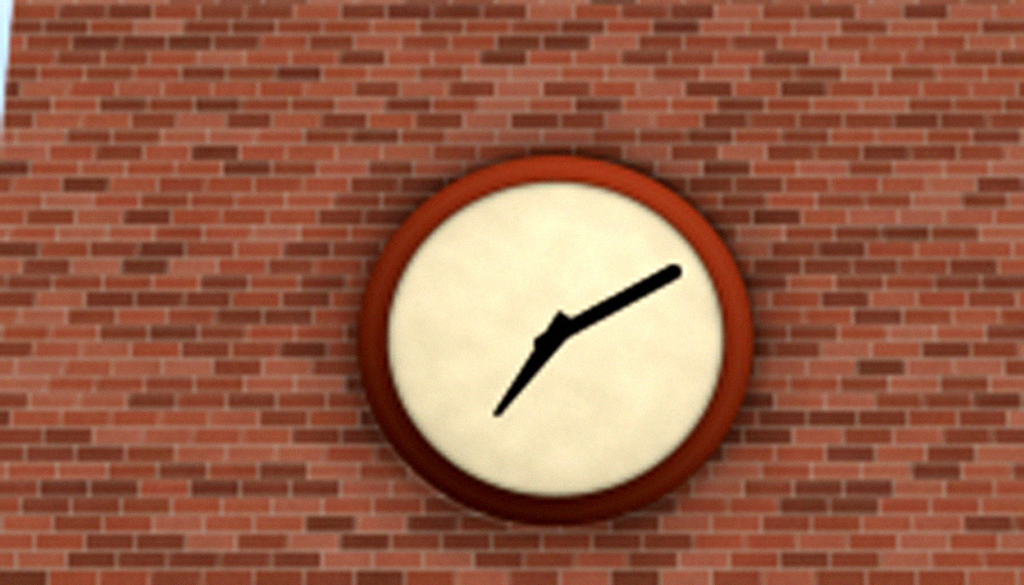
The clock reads 7:10
